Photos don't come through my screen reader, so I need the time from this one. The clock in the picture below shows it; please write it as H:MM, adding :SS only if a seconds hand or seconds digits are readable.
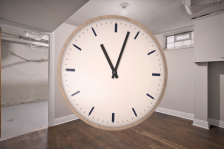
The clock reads 11:03
